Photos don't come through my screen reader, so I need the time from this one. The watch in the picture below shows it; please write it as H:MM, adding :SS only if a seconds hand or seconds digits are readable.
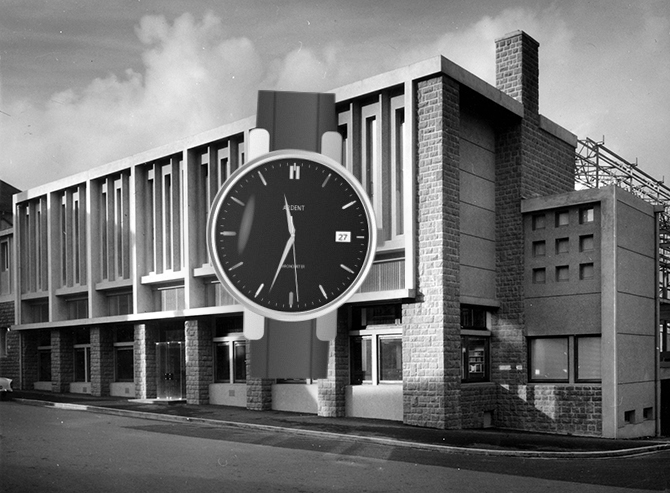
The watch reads 11:33:29
